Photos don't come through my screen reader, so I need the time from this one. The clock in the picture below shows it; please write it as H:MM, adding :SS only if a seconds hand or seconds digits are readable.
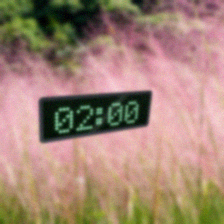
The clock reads 2:00
